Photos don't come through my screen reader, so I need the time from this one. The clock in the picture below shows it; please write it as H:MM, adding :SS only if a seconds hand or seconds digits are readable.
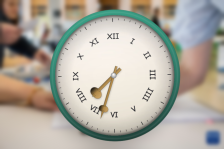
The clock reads 7:33
